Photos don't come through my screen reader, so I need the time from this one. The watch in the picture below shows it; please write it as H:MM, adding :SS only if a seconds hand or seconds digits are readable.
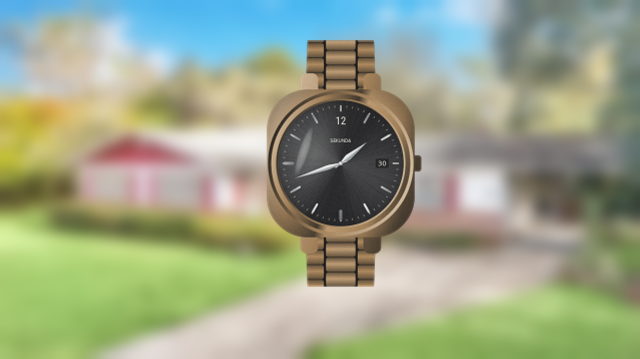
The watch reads 1:42
